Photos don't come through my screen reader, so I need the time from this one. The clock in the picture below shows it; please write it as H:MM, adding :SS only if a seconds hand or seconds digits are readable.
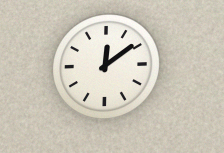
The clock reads 12:09
